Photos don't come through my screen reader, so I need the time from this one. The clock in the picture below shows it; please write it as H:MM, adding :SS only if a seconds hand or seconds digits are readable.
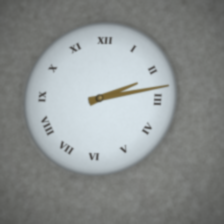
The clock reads 2:13
